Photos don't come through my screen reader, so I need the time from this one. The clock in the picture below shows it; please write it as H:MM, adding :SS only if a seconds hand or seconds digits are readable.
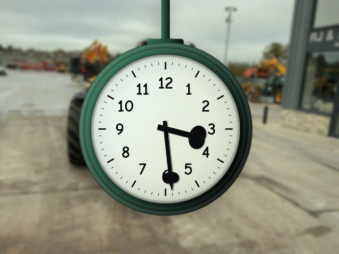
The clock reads 3:29
